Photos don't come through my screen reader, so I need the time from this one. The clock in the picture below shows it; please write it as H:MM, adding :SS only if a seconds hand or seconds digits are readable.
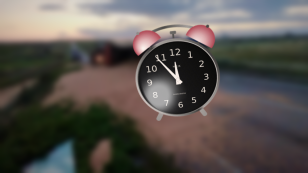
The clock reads 11:54
